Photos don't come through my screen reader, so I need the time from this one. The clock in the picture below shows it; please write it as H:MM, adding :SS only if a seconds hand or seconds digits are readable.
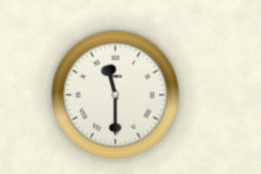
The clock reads 11:30
